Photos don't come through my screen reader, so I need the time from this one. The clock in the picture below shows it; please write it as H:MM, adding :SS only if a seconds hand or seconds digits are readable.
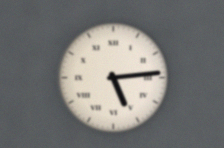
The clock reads 5:14
